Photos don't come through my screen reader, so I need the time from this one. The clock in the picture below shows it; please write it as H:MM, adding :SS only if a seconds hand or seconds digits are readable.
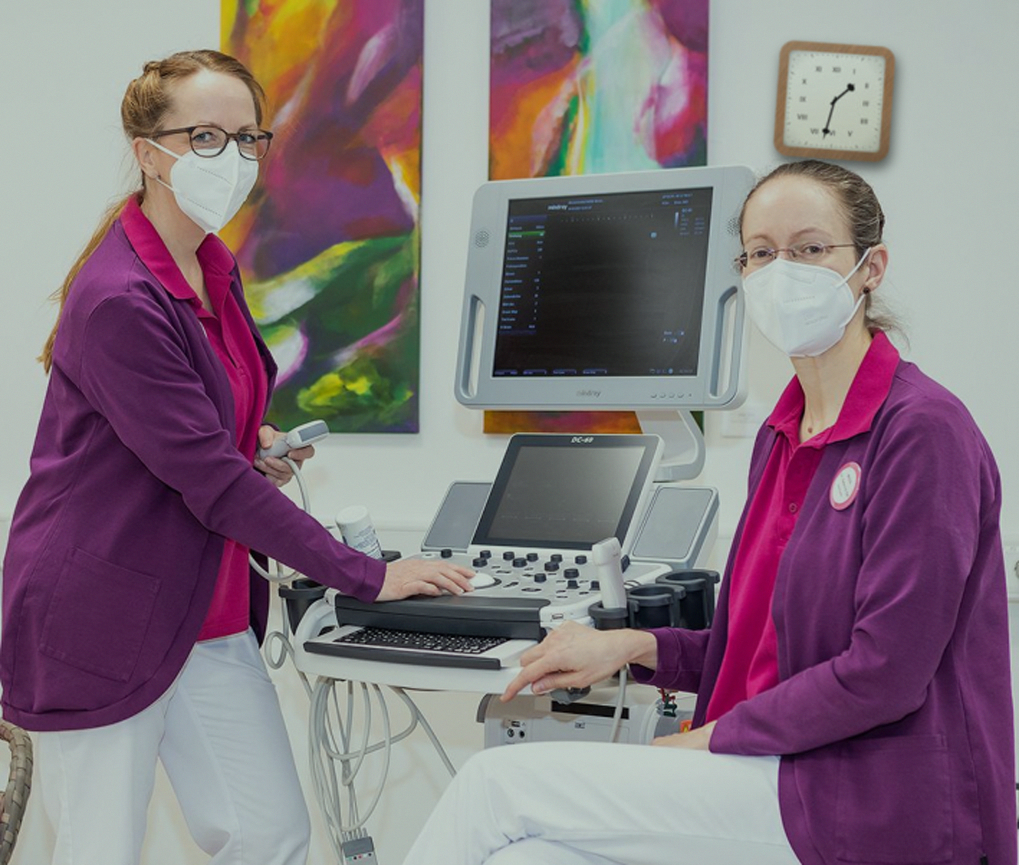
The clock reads 1:32
